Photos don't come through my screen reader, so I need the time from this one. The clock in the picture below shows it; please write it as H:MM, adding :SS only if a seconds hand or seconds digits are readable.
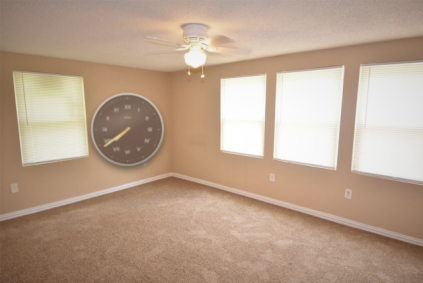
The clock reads 7:39
